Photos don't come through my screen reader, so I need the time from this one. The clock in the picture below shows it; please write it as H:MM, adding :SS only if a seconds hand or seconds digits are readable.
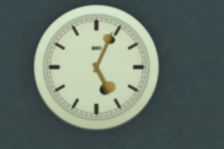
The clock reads 5:04
